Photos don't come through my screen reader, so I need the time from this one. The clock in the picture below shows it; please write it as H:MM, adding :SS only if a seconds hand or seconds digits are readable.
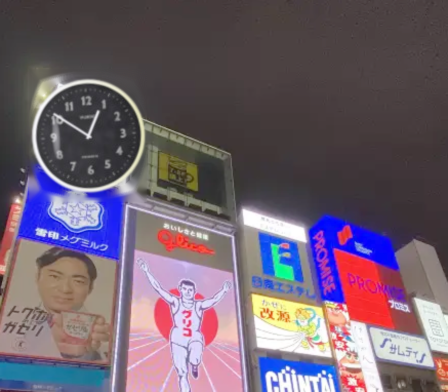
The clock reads 12:51
